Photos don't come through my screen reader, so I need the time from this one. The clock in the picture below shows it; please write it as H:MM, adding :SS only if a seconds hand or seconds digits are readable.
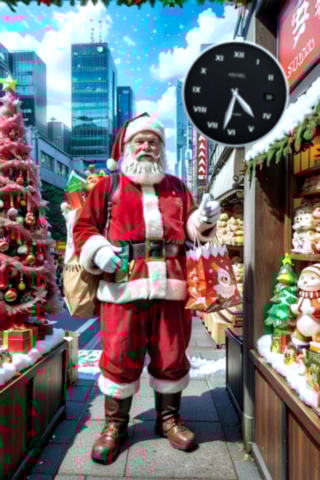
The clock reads 4:32
